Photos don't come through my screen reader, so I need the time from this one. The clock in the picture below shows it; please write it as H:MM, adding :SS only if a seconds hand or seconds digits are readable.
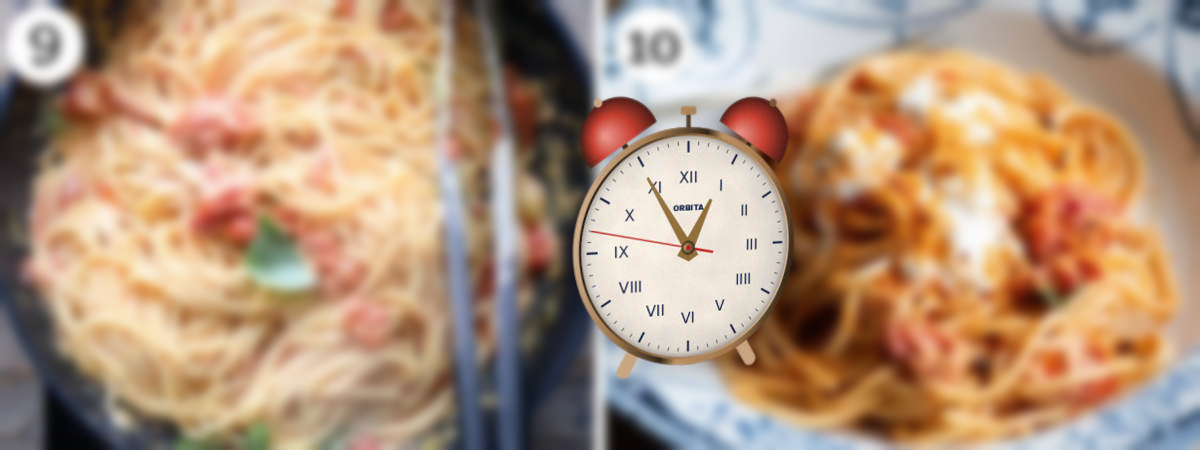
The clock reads 12:54:47
